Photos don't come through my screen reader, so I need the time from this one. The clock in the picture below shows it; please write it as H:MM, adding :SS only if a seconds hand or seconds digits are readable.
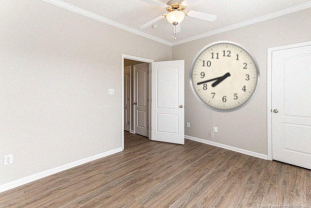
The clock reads 7:42
